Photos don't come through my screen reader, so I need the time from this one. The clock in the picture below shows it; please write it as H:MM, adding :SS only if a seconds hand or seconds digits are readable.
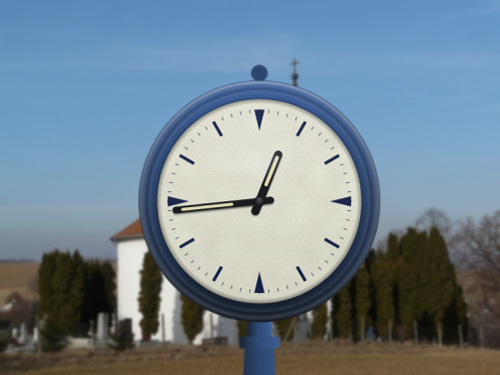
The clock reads 12:44
